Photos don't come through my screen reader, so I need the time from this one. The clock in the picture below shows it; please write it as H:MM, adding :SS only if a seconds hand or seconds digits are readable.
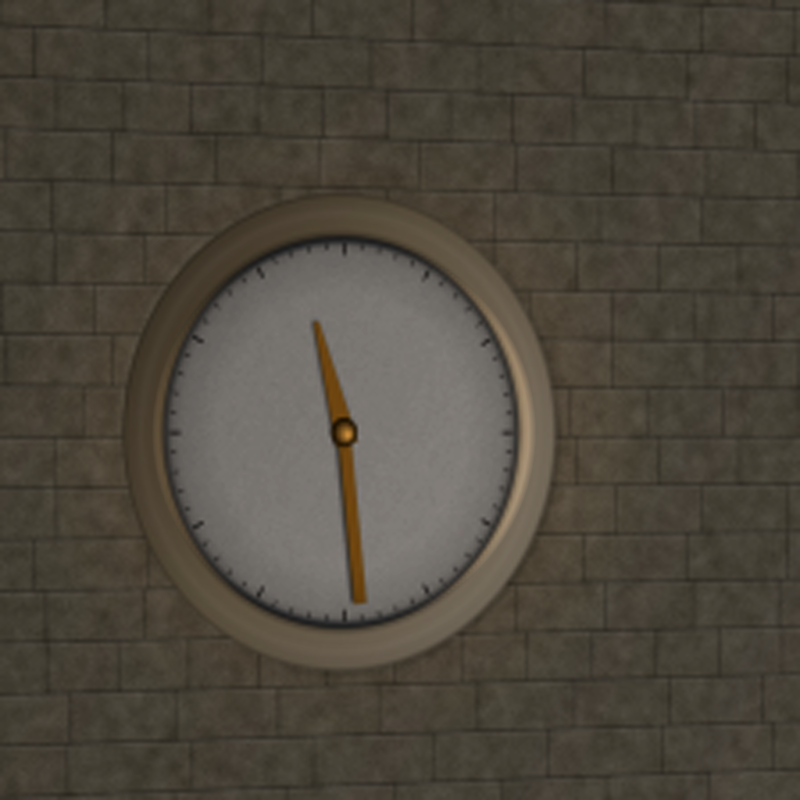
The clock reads 11:29
